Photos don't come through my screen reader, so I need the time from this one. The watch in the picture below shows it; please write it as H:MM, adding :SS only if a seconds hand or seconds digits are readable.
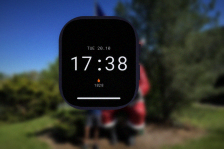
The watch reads 17:38
